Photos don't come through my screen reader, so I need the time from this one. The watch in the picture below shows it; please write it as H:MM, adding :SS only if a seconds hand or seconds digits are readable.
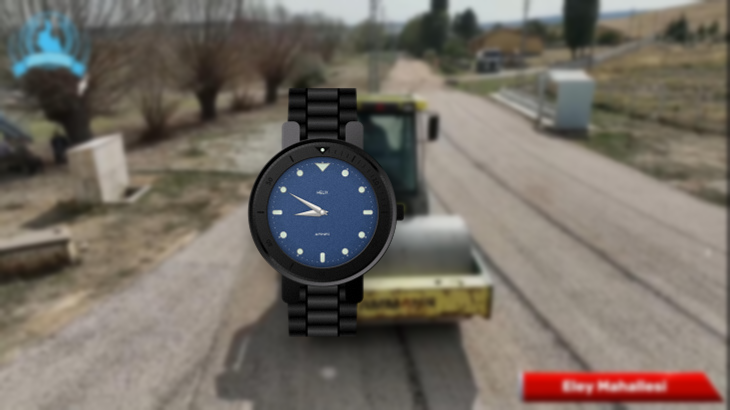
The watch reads 8:50
